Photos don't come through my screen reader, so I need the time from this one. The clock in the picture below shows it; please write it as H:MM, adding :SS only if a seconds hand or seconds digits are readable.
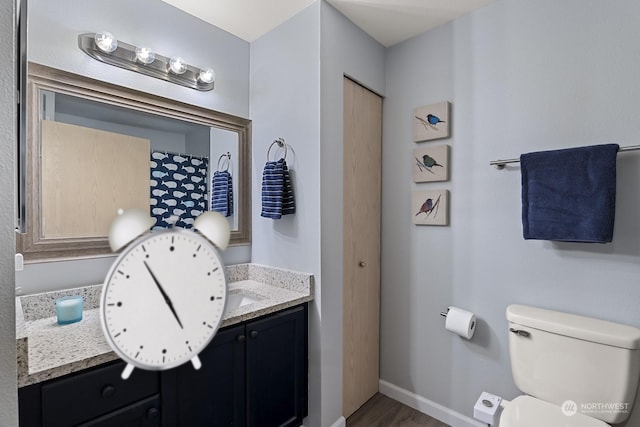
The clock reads 4:54
